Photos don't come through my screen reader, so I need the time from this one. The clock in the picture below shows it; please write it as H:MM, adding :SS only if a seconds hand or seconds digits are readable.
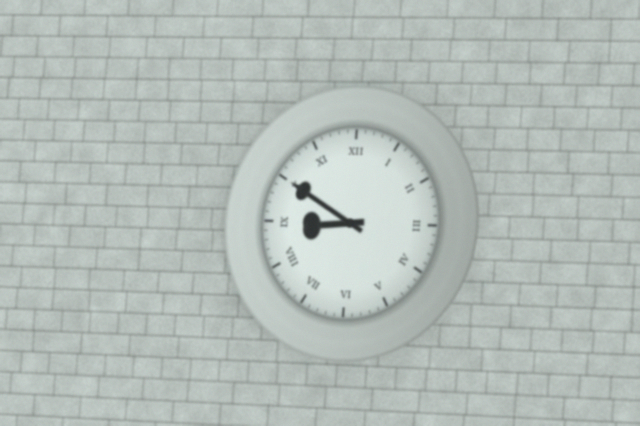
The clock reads 8:50
